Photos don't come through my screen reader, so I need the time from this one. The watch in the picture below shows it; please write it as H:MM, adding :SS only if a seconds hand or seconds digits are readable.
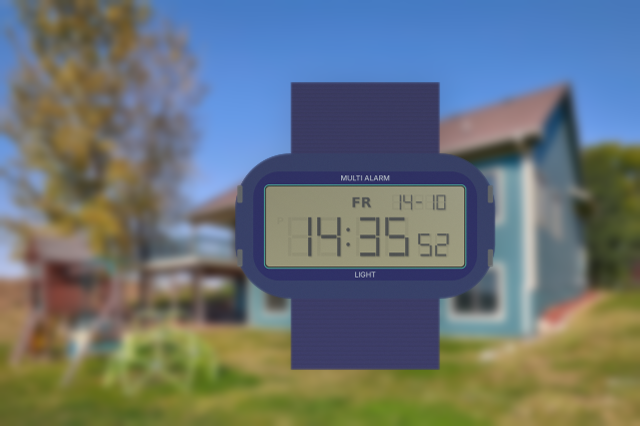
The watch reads 14:35:52
